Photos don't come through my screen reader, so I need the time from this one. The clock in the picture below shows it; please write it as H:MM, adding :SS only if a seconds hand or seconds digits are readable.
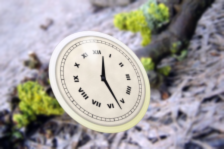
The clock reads 12:27
